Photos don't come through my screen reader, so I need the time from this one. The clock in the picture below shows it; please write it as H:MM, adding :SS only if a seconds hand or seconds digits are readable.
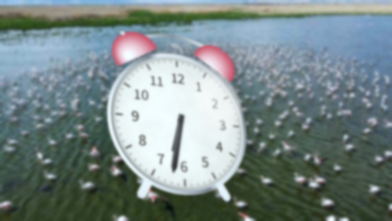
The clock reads 6:32
